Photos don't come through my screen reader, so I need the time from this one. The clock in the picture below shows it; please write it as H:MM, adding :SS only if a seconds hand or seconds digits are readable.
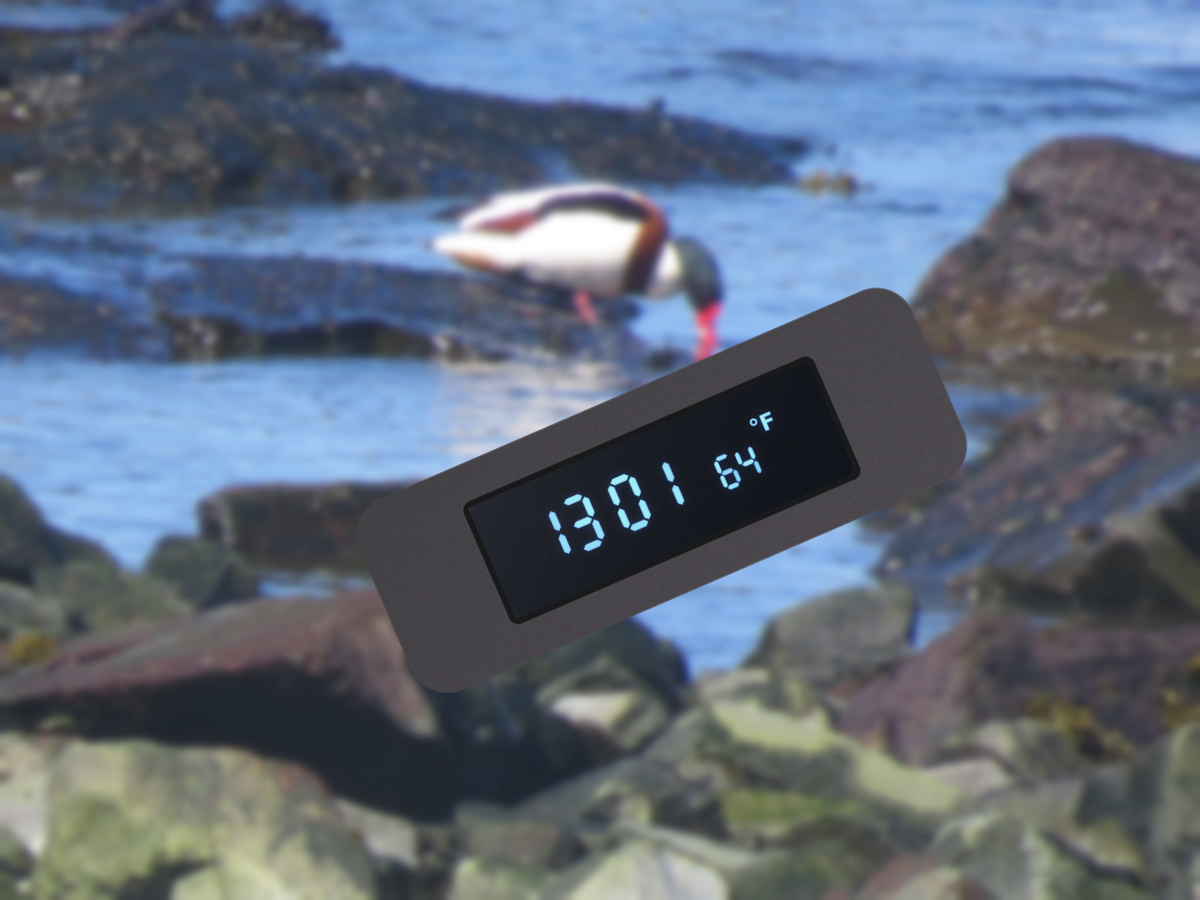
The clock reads 13:01
